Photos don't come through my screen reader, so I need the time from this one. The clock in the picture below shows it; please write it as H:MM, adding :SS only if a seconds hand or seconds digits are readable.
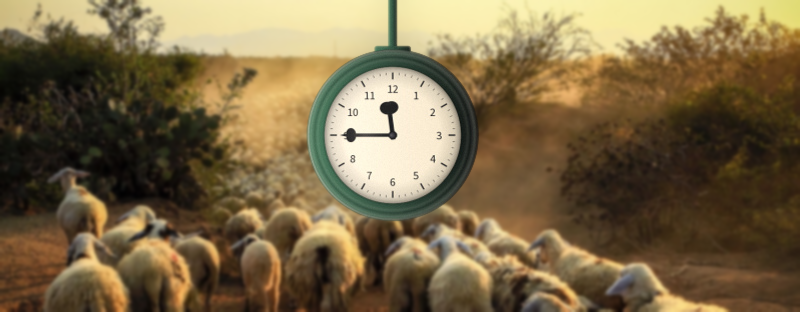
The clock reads 11:45
